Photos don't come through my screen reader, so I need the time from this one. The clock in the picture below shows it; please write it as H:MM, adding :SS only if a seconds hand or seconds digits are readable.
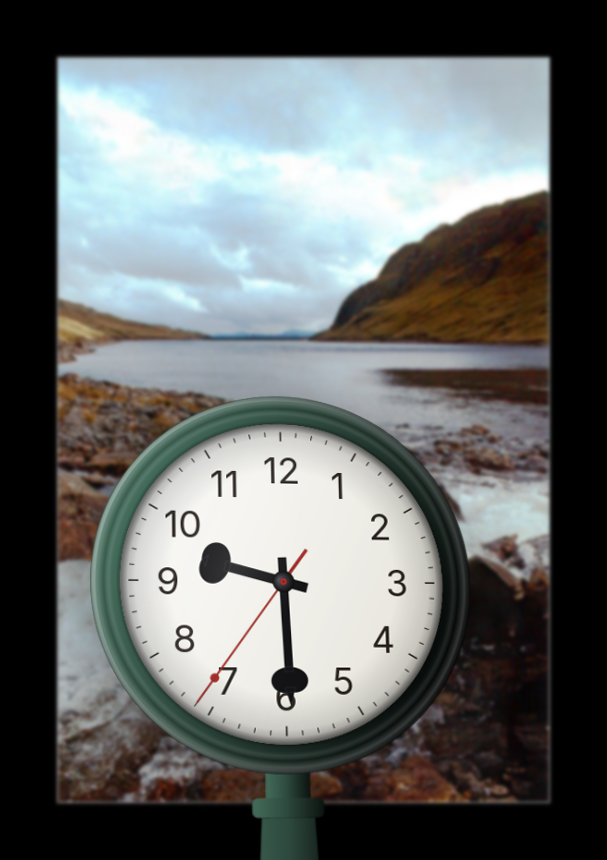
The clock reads 9:29:36
